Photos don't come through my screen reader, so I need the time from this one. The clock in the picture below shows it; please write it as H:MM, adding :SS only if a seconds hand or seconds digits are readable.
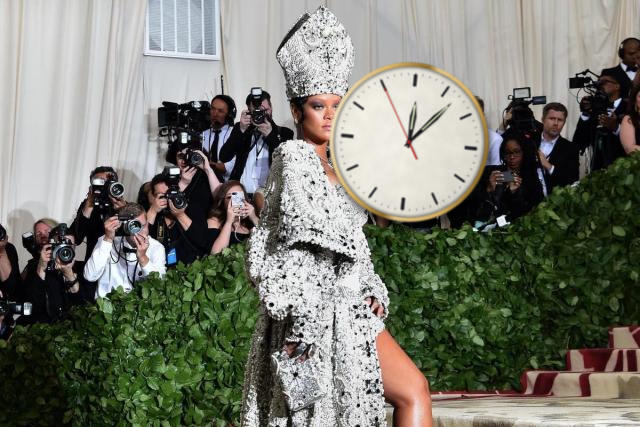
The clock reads 12:06:55
